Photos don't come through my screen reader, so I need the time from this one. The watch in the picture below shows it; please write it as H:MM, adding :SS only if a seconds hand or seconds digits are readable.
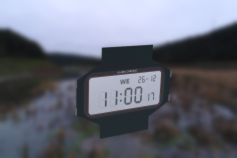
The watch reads 11:00
